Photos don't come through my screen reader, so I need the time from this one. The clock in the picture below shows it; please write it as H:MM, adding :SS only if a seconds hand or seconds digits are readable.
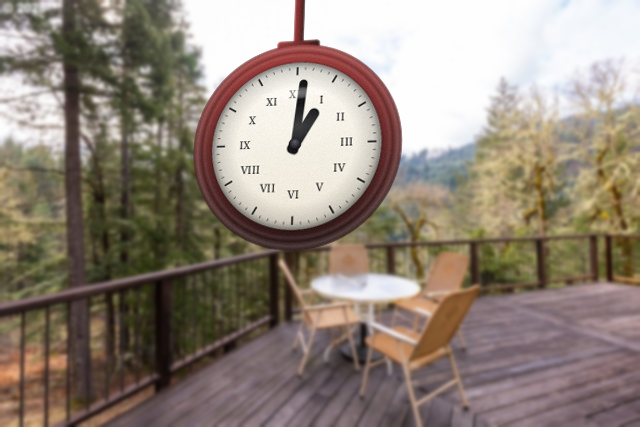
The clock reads 1:01
